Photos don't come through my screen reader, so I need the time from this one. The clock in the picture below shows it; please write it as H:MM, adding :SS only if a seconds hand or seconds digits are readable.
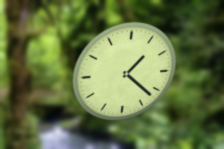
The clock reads 1:22
